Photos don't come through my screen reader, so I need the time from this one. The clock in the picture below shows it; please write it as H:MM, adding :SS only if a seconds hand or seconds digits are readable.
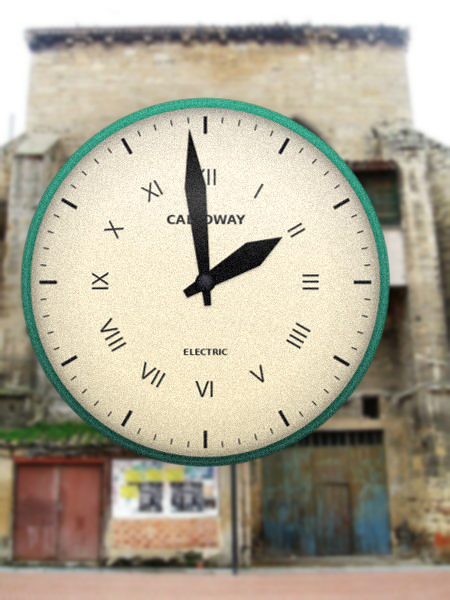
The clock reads 1:59
